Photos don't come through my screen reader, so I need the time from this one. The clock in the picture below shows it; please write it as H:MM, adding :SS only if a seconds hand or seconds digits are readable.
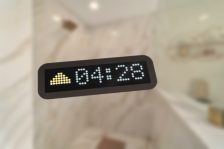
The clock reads 4:28
